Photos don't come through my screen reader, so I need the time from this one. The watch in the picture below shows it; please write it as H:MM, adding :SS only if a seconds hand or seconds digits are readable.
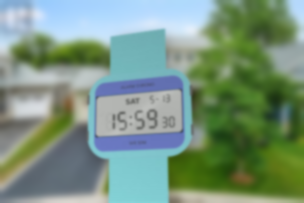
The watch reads 15:59
